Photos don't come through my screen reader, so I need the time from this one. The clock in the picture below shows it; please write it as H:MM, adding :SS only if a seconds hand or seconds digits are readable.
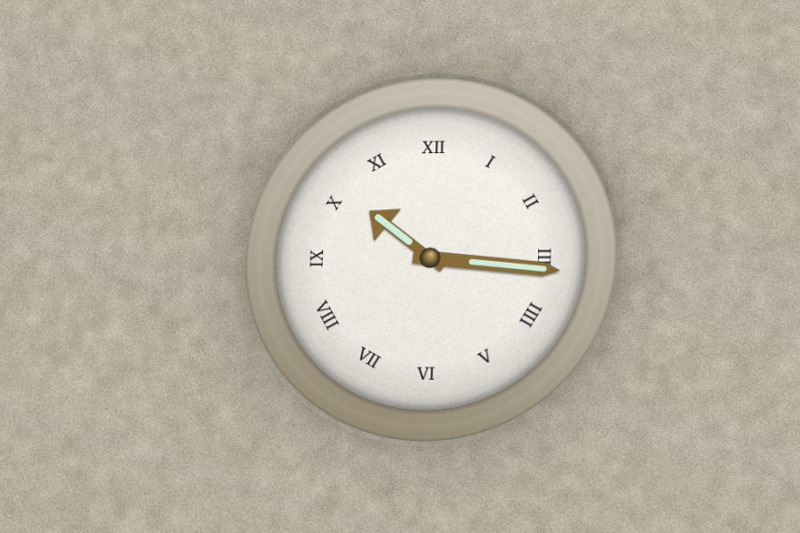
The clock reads 10:16
